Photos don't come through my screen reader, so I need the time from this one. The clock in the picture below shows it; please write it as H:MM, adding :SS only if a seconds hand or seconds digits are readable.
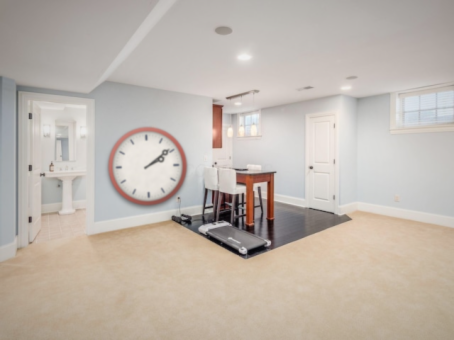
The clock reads 2:09
